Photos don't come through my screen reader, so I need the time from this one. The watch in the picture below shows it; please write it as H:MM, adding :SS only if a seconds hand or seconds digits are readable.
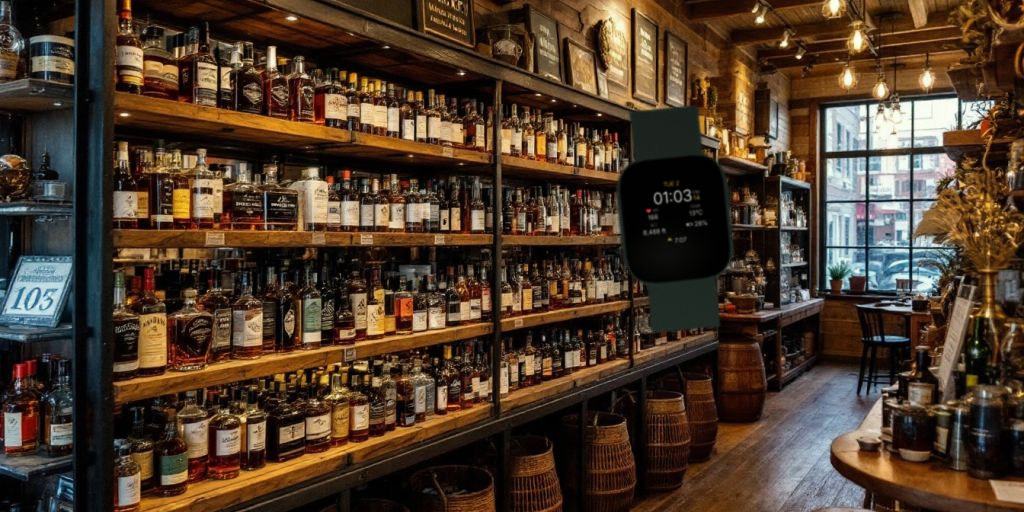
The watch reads 1:03
